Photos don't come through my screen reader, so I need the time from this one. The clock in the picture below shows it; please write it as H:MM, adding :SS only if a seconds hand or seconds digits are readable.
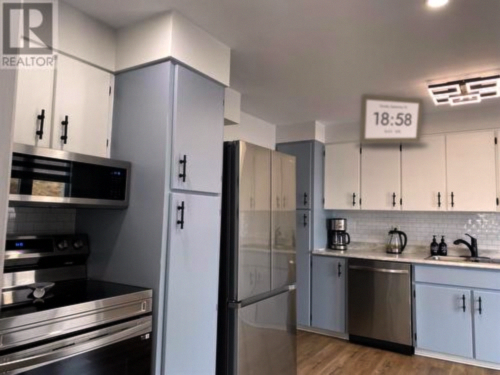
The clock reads 18:58
